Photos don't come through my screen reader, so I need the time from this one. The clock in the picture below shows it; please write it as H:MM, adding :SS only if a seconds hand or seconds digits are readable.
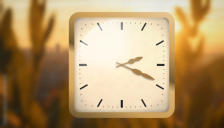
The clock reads 2:19
